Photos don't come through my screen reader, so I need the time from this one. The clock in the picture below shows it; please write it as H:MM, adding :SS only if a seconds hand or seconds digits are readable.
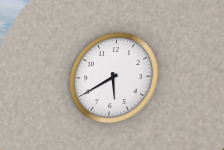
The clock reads 5:40
